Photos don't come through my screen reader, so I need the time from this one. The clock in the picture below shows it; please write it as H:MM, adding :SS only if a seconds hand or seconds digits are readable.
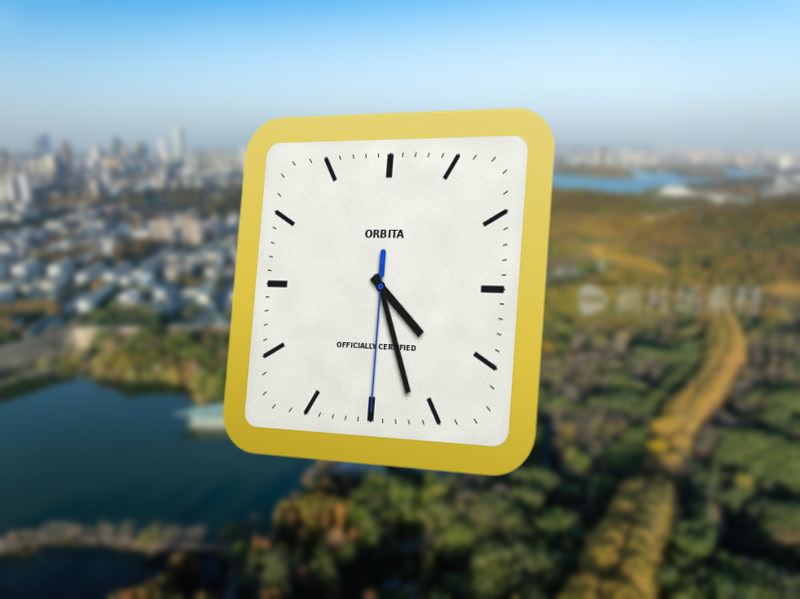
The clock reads 4:26:30
